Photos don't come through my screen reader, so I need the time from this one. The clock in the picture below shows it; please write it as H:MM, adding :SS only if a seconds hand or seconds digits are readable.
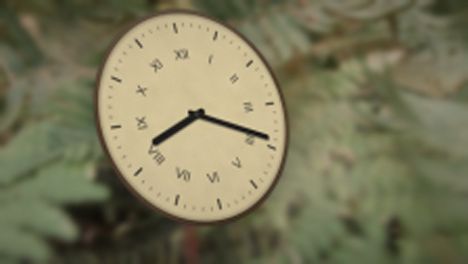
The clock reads 8:19
